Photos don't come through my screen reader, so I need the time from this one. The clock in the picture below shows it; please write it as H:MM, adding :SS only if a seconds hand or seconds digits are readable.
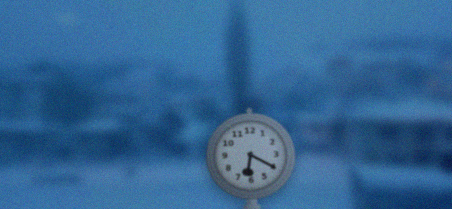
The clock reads 6:20
